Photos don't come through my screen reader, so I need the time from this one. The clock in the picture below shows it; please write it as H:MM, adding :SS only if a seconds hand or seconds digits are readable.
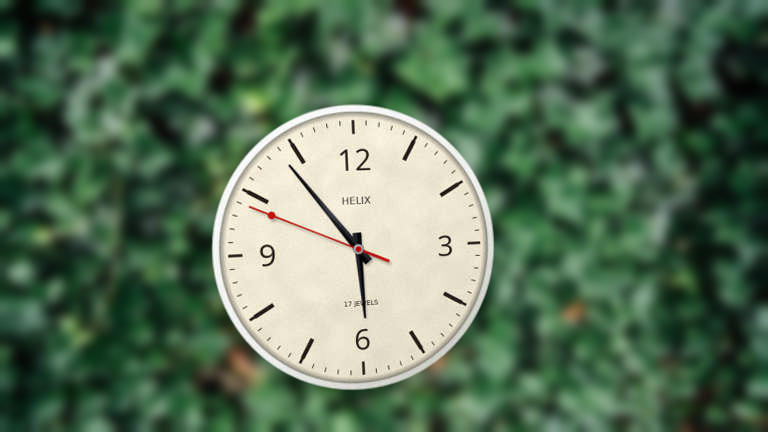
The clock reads 5:53:49
